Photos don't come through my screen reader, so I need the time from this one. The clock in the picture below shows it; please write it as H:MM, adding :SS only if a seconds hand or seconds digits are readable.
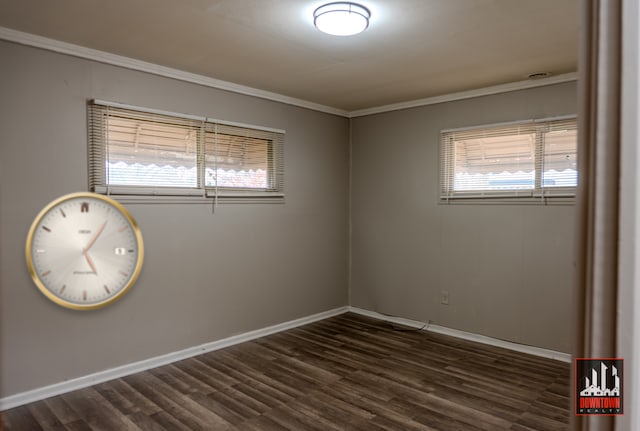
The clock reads 5:06
